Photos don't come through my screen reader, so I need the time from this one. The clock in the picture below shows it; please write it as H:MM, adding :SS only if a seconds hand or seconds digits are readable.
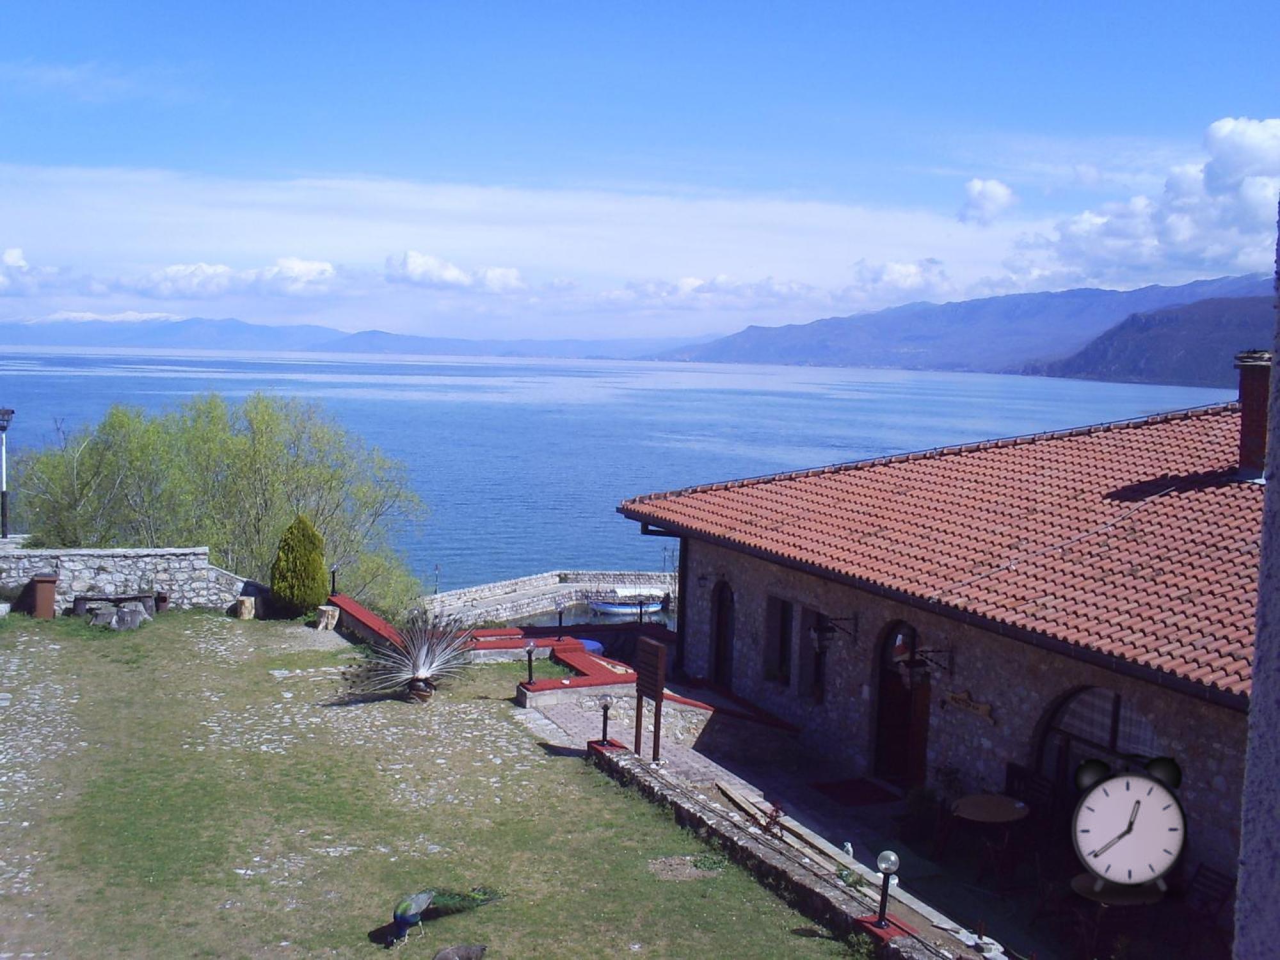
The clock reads 12:39
